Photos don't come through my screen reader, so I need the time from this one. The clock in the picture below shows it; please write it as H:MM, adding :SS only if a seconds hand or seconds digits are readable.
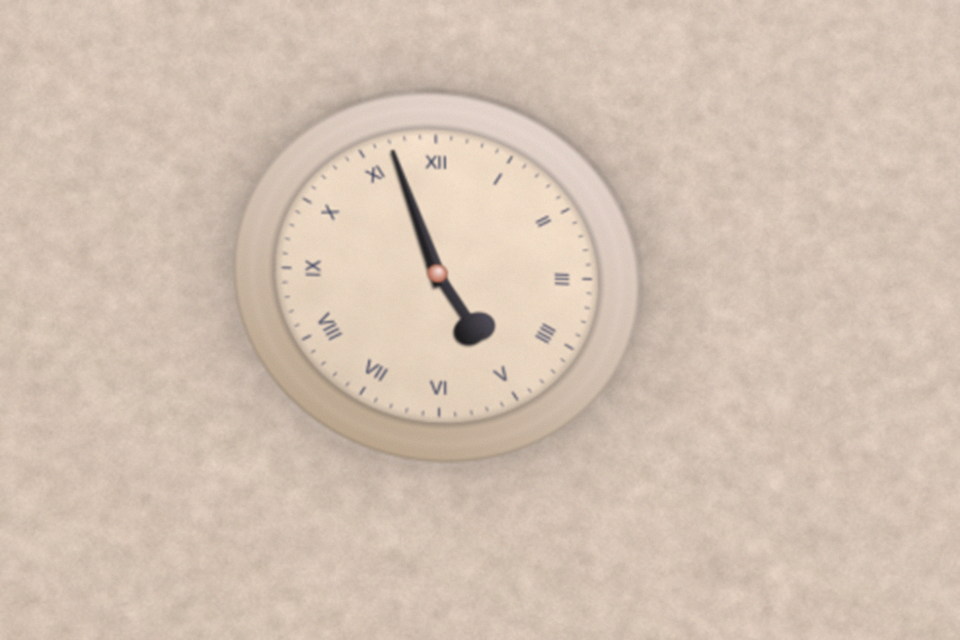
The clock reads 4:57
